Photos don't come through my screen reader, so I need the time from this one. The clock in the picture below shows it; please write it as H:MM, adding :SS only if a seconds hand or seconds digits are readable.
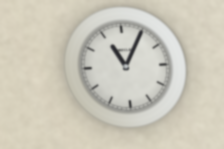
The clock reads 11:05
